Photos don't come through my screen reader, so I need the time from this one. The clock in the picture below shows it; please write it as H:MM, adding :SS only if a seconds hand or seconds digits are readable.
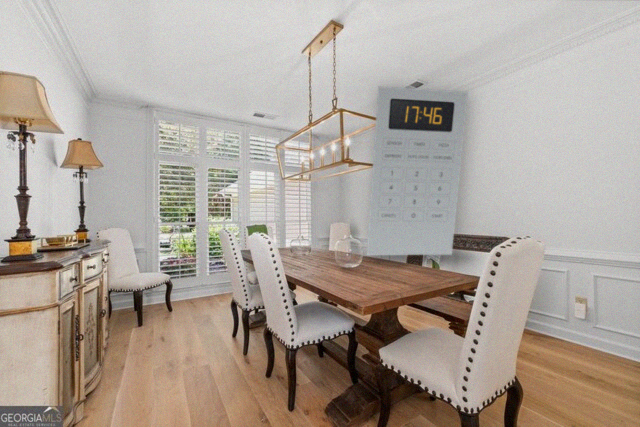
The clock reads 17:46
